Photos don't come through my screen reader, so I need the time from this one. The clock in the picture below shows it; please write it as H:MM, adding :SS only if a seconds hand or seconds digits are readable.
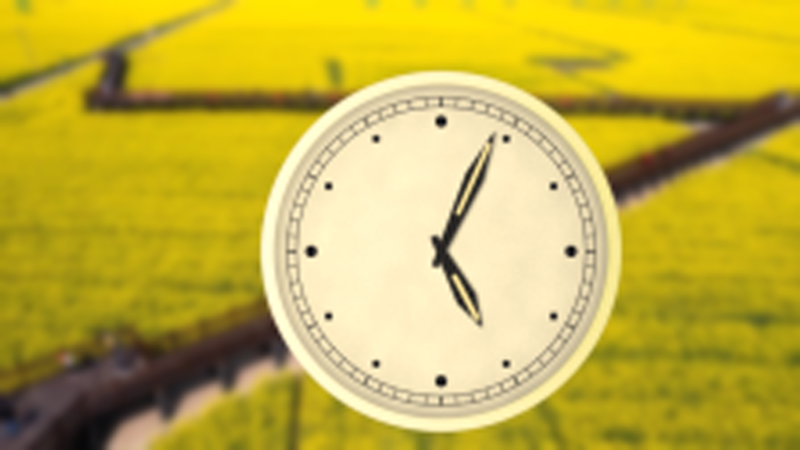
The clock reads 5:04
